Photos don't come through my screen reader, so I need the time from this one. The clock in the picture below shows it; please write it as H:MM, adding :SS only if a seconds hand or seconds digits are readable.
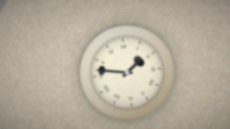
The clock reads 1:47
